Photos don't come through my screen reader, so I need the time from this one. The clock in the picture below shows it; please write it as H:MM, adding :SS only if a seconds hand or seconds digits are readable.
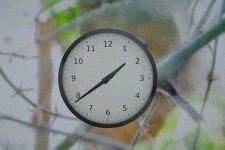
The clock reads 1:39
